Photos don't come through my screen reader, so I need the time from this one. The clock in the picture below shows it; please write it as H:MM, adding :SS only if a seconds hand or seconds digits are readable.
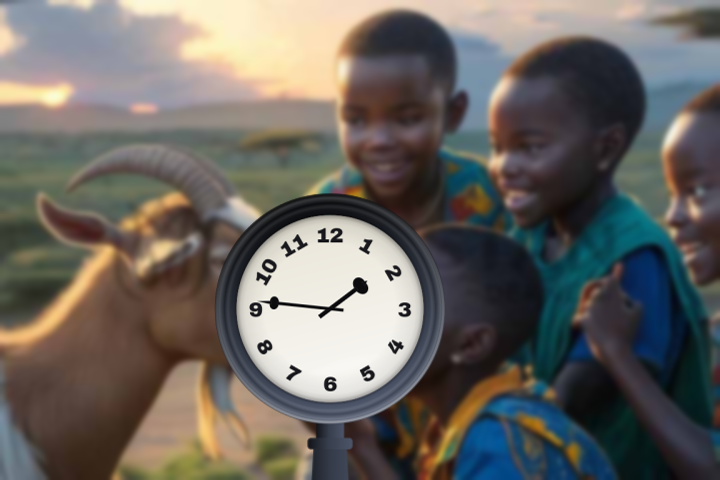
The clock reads 1:46
